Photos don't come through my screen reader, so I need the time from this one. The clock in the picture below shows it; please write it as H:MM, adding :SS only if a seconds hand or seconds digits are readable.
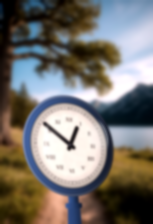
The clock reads 12:51
